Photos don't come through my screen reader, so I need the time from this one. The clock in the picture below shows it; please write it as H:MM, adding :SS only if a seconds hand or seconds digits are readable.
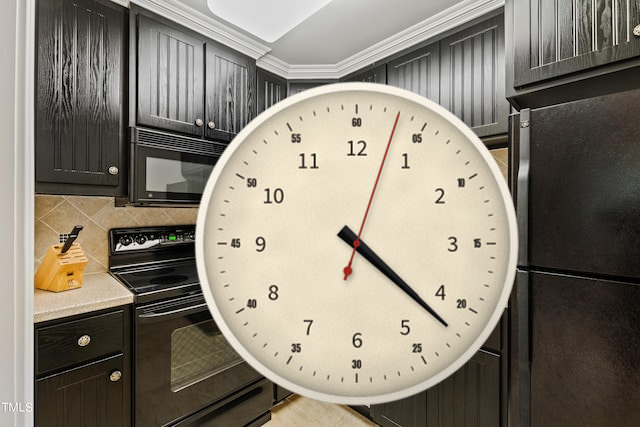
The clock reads 4:22:03
